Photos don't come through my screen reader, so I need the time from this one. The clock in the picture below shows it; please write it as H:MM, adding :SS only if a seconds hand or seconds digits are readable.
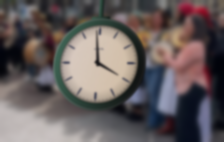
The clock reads 3:59
